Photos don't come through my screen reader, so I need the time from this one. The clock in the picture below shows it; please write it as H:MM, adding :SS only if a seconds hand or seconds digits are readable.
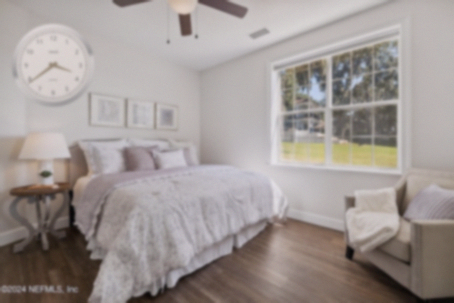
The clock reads 3:39
